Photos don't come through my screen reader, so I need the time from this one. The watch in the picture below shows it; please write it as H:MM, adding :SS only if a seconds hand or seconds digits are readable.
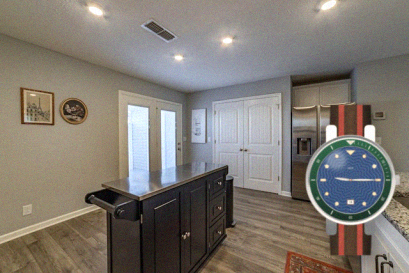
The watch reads 9:15
